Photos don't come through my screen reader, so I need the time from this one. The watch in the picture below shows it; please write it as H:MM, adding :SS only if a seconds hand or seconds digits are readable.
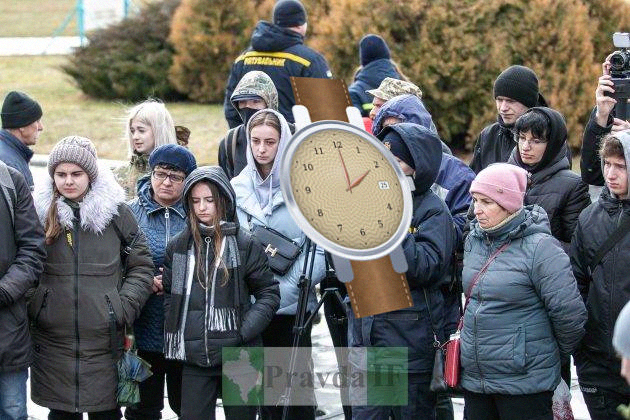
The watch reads 2:00
